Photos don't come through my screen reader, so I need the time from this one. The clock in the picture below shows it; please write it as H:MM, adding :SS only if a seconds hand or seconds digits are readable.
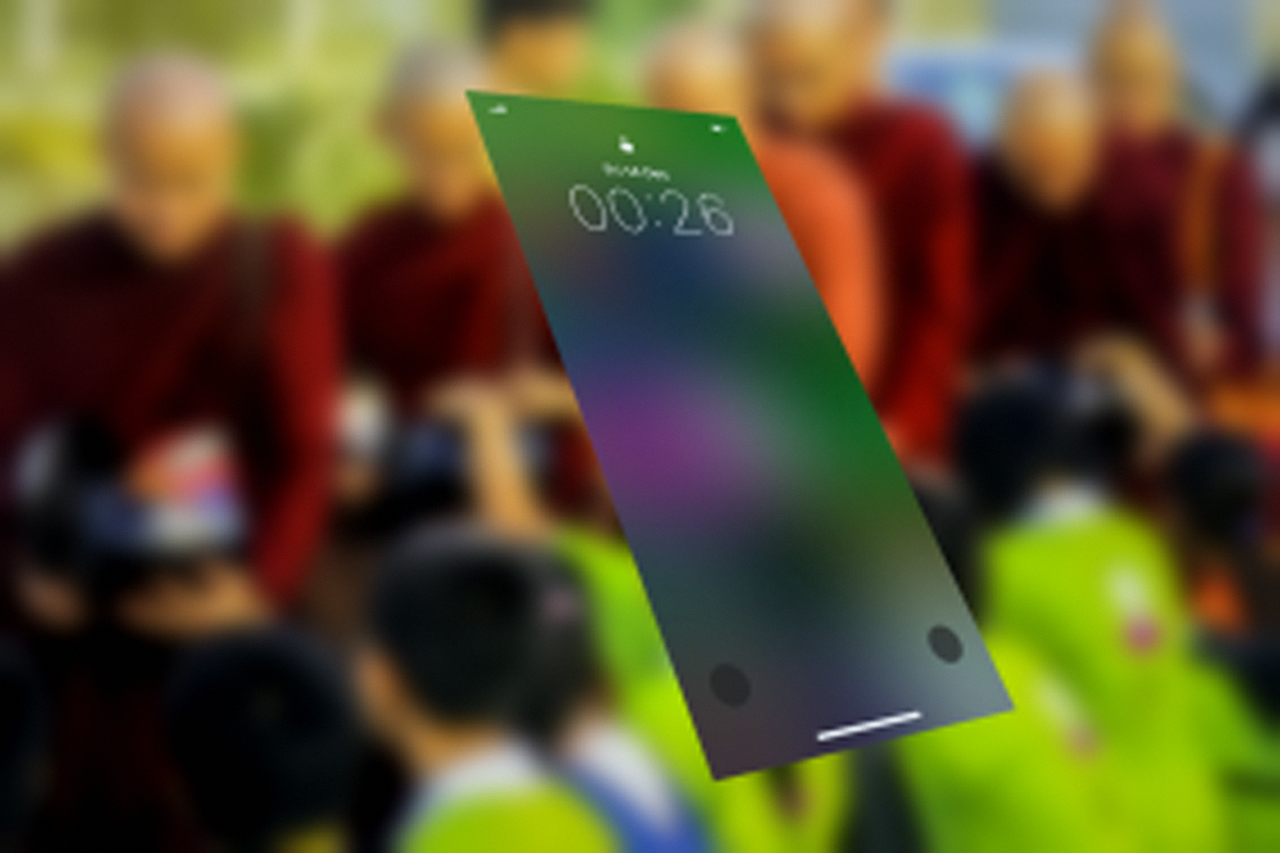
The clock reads 0:26
